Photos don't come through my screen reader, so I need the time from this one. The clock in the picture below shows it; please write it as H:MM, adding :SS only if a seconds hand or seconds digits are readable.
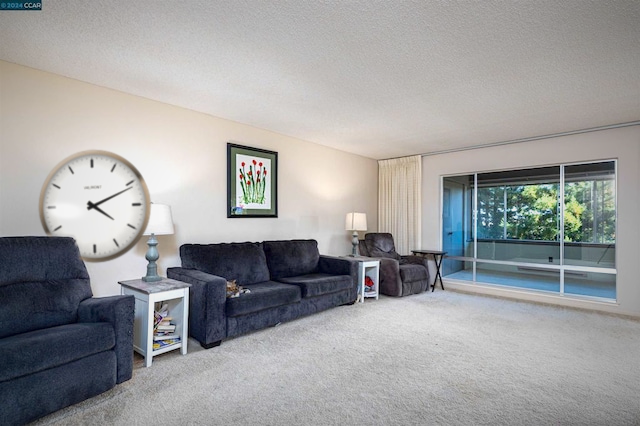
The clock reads 4:11
